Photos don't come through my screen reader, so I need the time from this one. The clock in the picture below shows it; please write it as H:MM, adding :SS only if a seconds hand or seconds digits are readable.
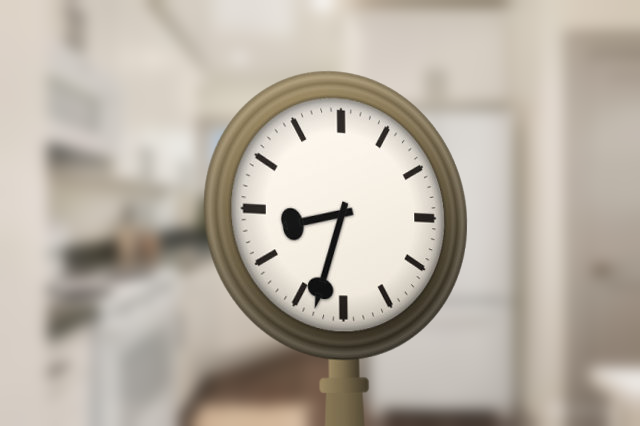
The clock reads 8:33
